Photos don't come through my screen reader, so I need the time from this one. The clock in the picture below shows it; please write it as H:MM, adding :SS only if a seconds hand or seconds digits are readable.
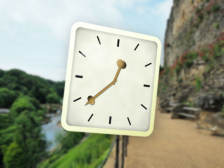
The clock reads 12:38
